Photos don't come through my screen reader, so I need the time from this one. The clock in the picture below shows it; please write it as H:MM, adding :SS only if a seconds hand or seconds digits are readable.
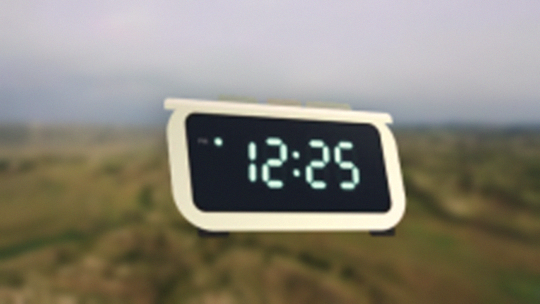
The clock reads 12:25
